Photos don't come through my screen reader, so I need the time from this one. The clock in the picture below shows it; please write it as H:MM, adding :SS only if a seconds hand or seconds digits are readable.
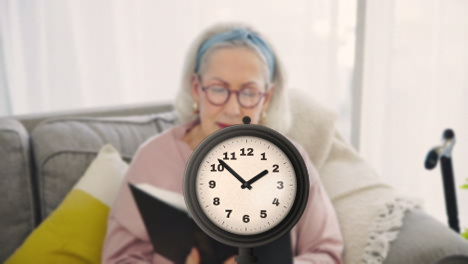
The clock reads 1:52
